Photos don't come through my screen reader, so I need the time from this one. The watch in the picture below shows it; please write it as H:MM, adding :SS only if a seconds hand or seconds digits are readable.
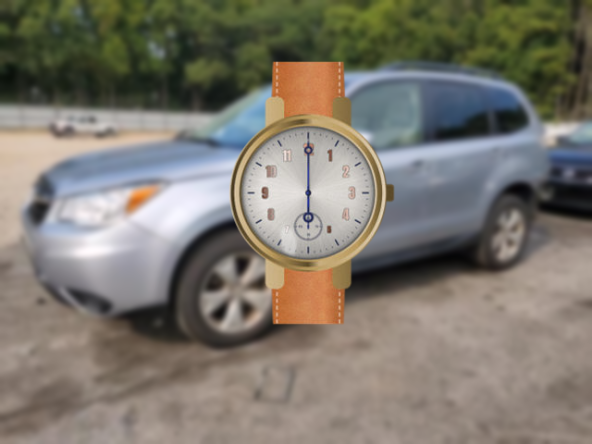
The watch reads 6:00
